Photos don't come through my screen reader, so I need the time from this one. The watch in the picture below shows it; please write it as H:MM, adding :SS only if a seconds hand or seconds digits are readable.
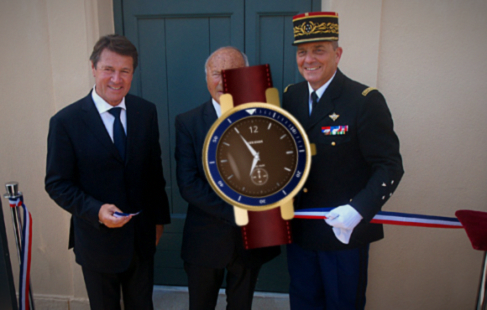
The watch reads 6:55
